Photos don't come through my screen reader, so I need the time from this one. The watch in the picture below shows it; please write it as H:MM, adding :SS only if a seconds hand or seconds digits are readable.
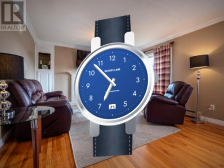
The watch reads 6:53
